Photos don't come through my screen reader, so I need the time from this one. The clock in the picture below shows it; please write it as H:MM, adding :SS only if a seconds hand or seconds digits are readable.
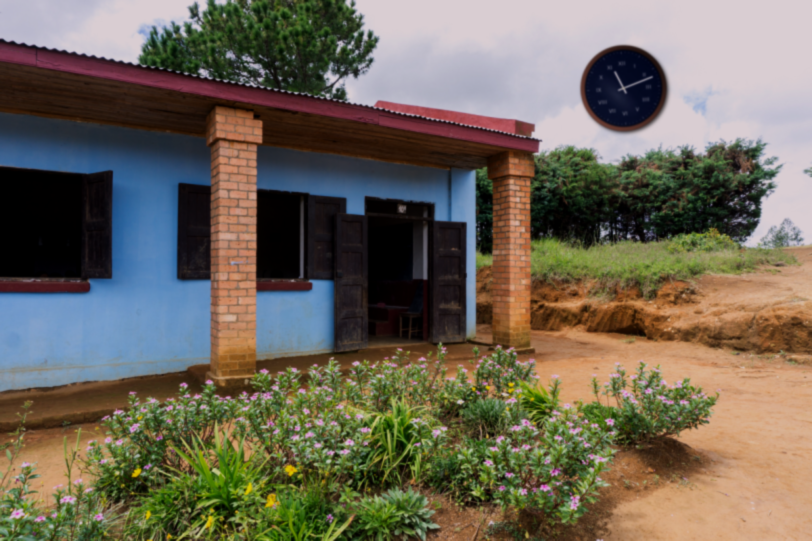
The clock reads 11:12
